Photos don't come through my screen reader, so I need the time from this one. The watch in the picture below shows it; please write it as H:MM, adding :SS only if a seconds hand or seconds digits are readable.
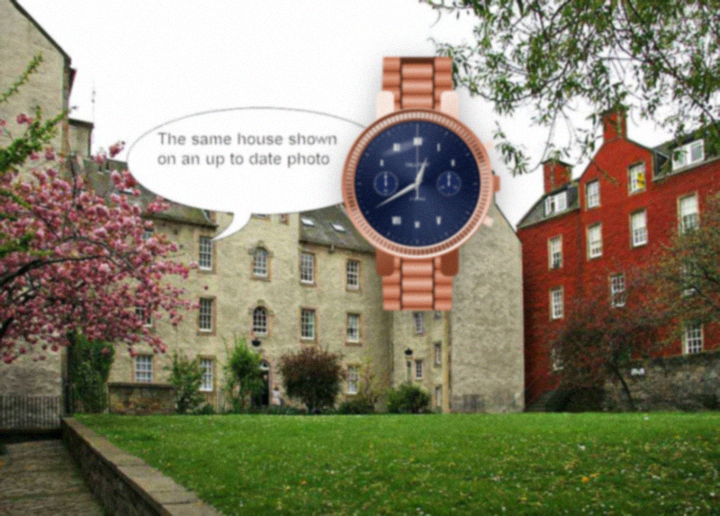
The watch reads 12:40
